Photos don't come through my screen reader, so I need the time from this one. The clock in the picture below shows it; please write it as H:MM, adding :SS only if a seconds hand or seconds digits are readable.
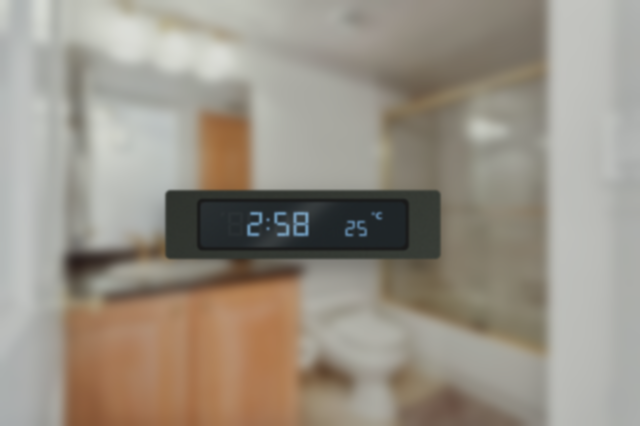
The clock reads 2:58
